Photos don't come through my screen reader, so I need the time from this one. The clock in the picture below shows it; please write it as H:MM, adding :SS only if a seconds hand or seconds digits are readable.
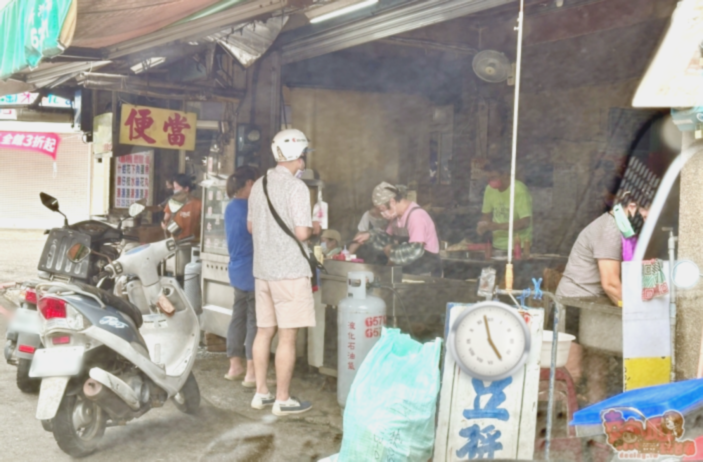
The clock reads 4:58
